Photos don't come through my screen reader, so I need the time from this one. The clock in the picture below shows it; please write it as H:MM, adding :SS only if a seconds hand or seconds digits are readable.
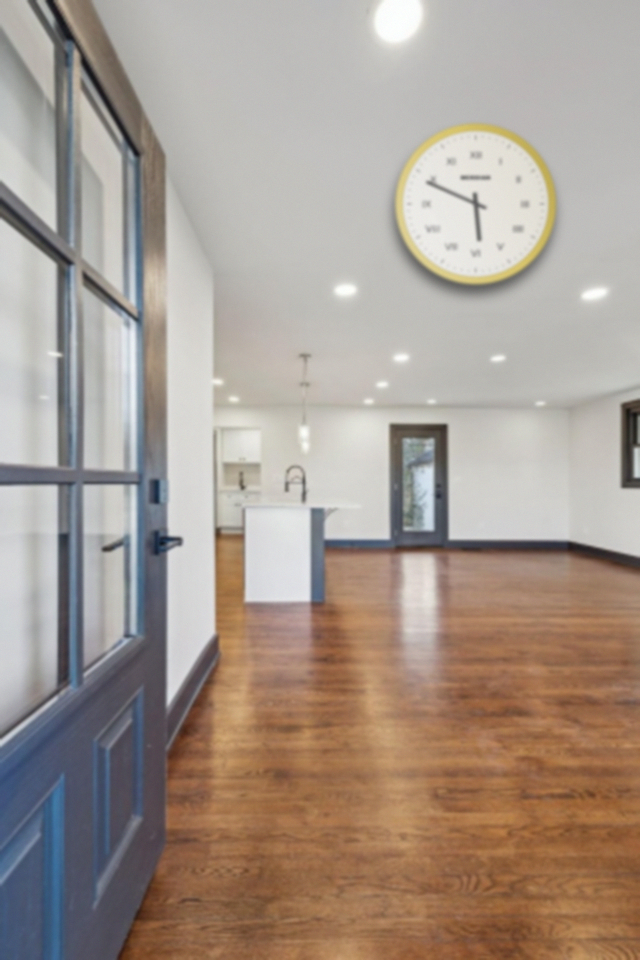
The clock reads 5:49
